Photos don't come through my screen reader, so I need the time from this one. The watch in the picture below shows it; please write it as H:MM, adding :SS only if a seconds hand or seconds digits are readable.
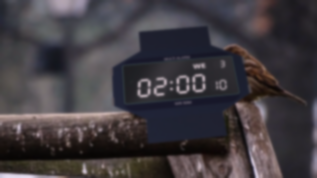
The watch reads 2:00
